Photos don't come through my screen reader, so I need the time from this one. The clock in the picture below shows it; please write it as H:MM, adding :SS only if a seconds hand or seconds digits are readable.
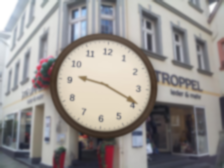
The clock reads 9:19
